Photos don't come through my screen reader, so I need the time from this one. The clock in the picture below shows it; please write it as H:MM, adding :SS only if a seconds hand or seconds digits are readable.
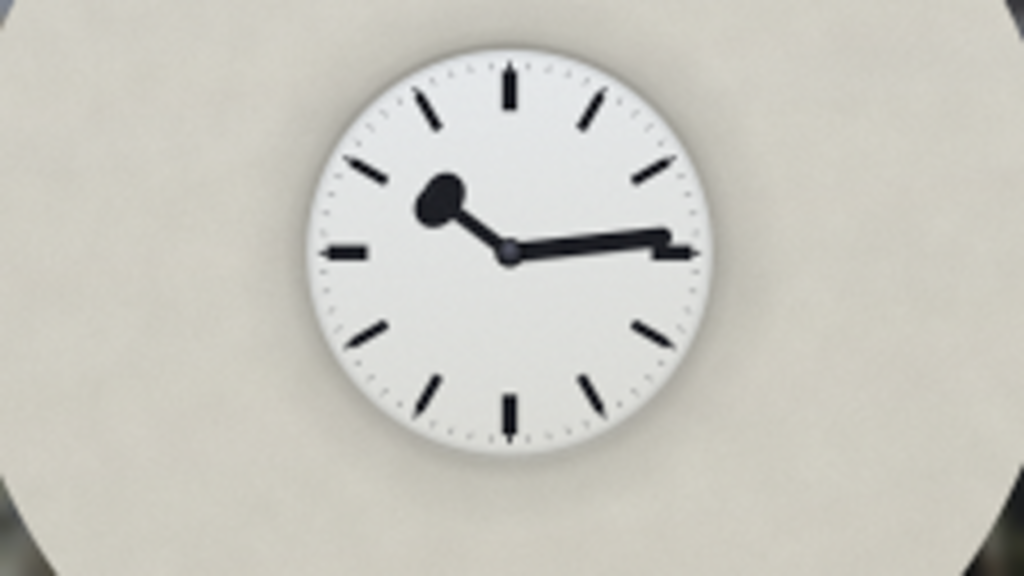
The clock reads 10:14
